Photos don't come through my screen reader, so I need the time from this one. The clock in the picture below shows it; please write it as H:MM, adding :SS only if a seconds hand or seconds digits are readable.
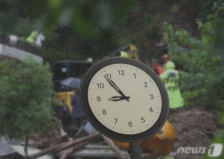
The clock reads 8:54
